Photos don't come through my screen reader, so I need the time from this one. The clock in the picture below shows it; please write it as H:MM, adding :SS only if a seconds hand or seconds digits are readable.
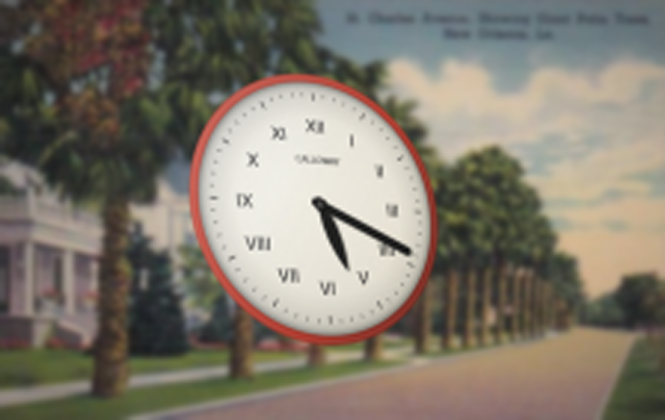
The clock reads 5:19
